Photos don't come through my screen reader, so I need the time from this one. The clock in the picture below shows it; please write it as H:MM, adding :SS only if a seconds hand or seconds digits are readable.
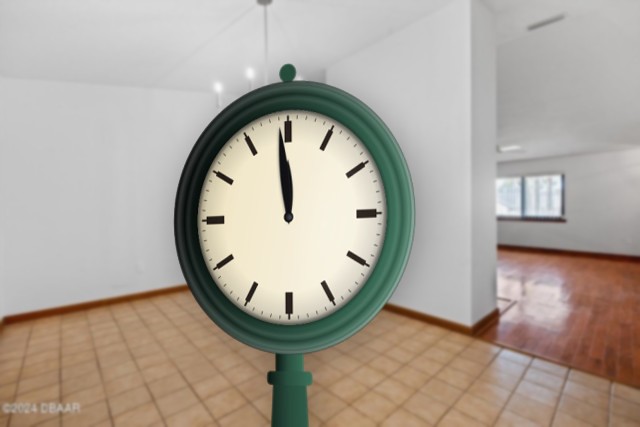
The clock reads 11:59
